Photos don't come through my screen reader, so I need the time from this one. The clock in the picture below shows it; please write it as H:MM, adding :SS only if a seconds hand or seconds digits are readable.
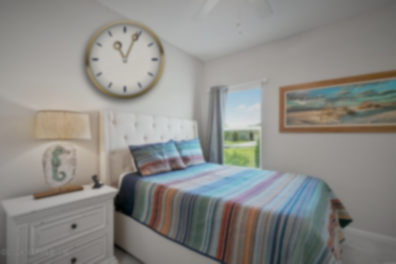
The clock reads 11:04
